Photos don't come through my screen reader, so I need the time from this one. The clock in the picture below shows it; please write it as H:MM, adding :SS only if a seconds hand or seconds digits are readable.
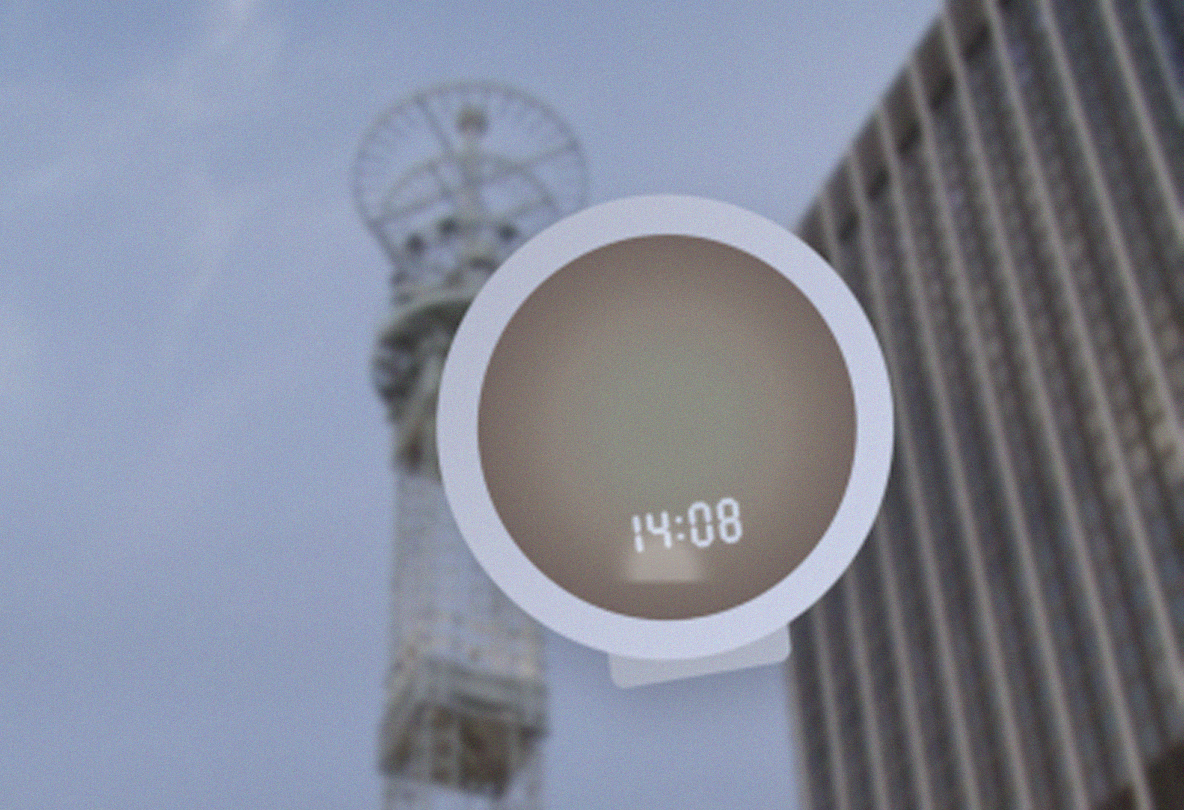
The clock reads 14:08
